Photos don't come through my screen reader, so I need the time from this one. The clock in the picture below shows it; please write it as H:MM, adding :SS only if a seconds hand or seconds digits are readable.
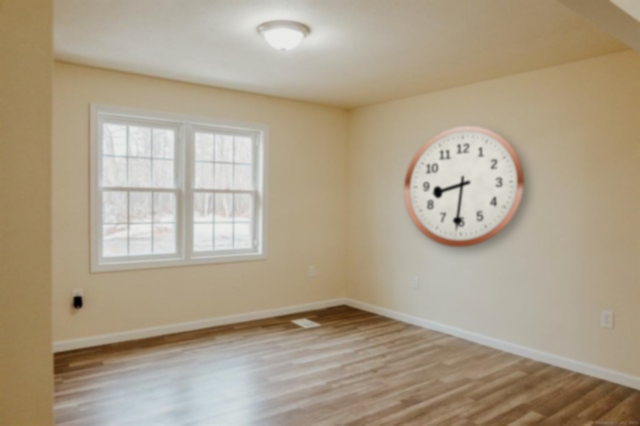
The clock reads 8:31
